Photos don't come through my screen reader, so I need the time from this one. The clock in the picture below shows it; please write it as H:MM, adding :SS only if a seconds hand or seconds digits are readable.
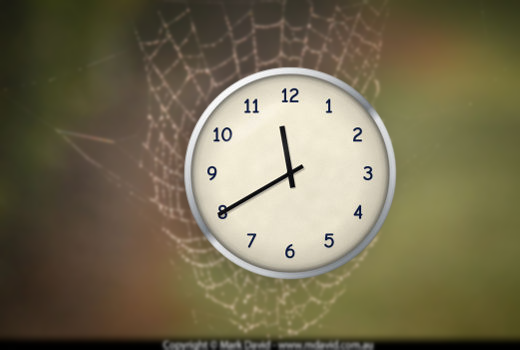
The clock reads 11:40
